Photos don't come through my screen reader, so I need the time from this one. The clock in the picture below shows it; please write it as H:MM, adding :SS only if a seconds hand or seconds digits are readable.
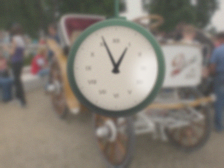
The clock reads 12:56
